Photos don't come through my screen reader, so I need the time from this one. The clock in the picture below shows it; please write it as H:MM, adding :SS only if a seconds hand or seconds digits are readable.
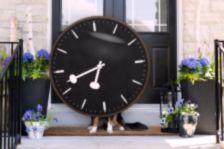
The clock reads 6:42
